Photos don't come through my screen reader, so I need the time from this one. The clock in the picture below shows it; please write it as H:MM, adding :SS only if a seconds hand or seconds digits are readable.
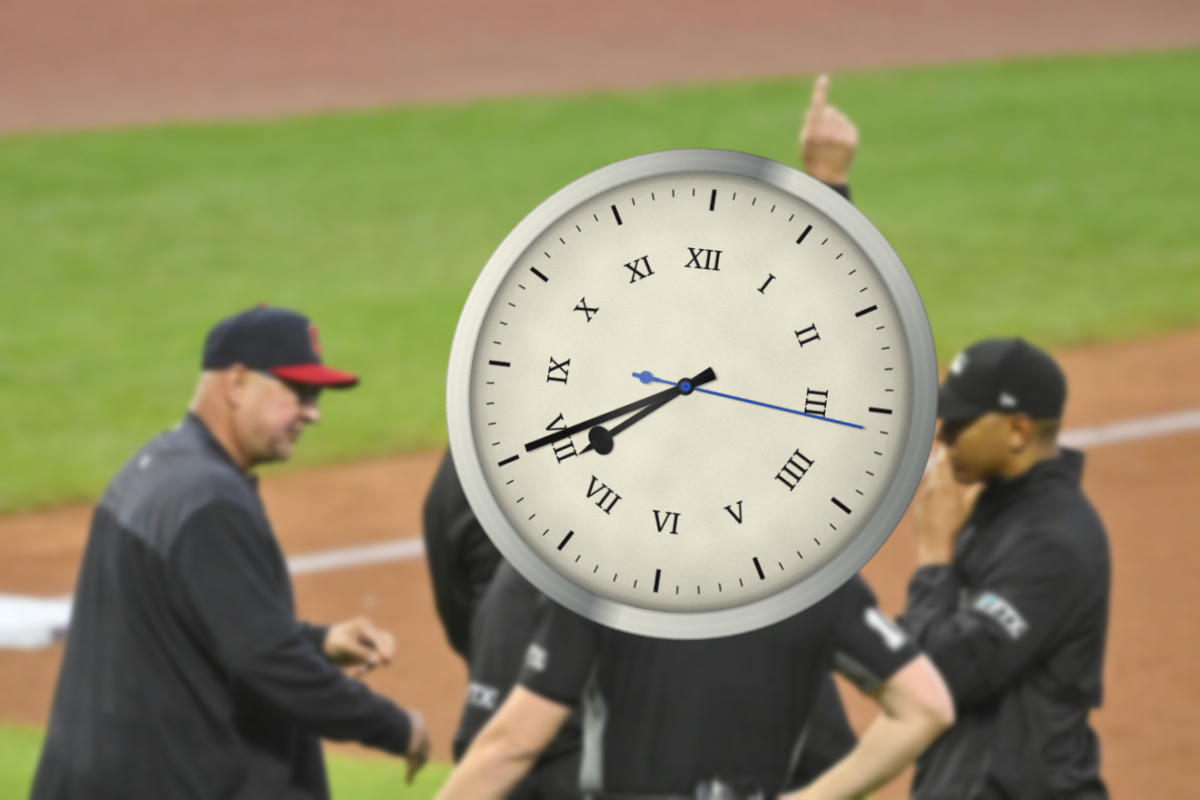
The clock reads 7:40:16
